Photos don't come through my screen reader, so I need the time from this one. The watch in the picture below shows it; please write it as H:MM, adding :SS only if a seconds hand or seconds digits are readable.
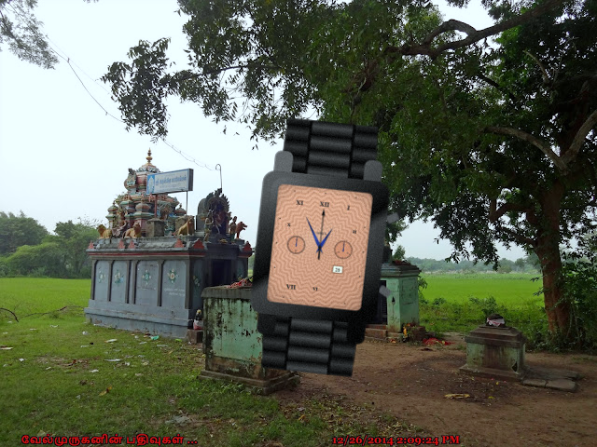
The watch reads 12:55
